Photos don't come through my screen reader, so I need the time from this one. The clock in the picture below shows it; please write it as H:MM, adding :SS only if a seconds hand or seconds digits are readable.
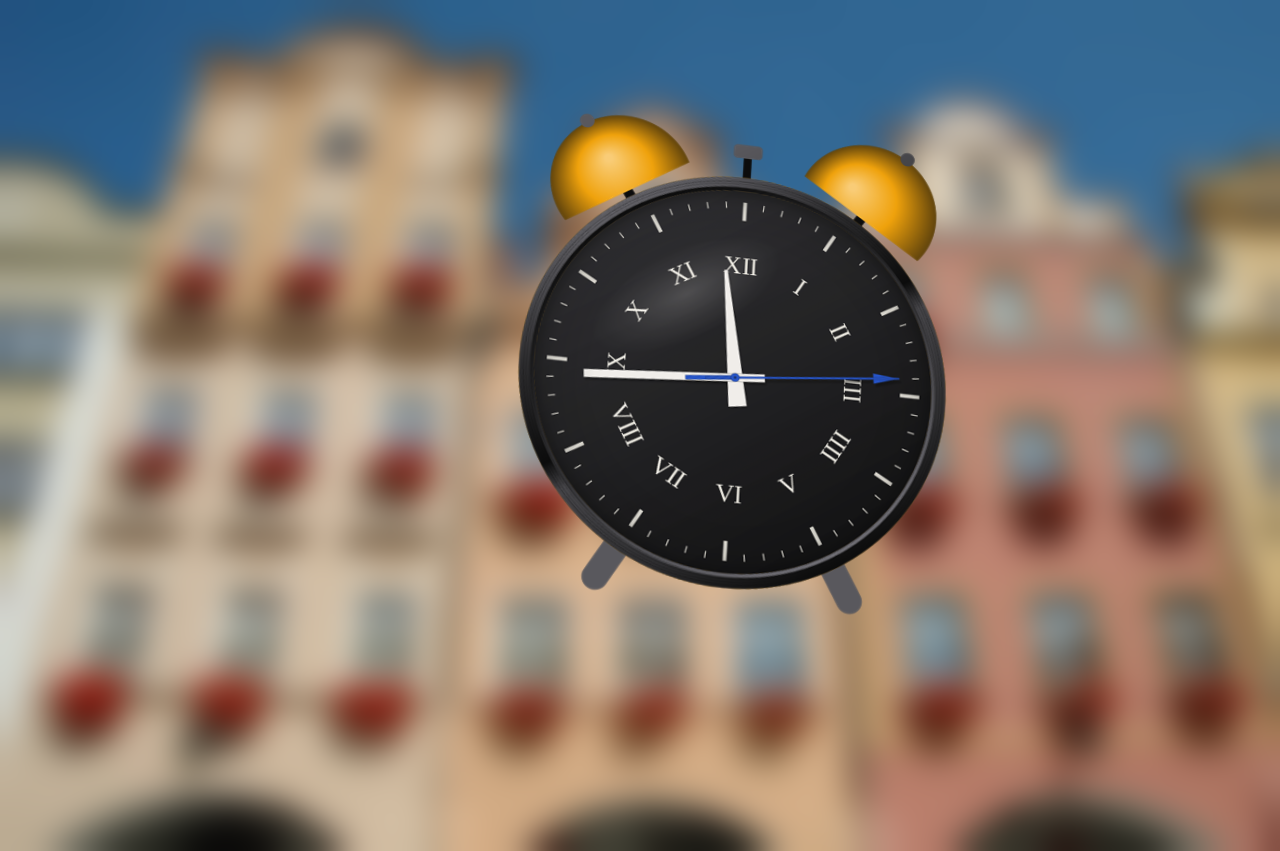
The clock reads 11:44:14
